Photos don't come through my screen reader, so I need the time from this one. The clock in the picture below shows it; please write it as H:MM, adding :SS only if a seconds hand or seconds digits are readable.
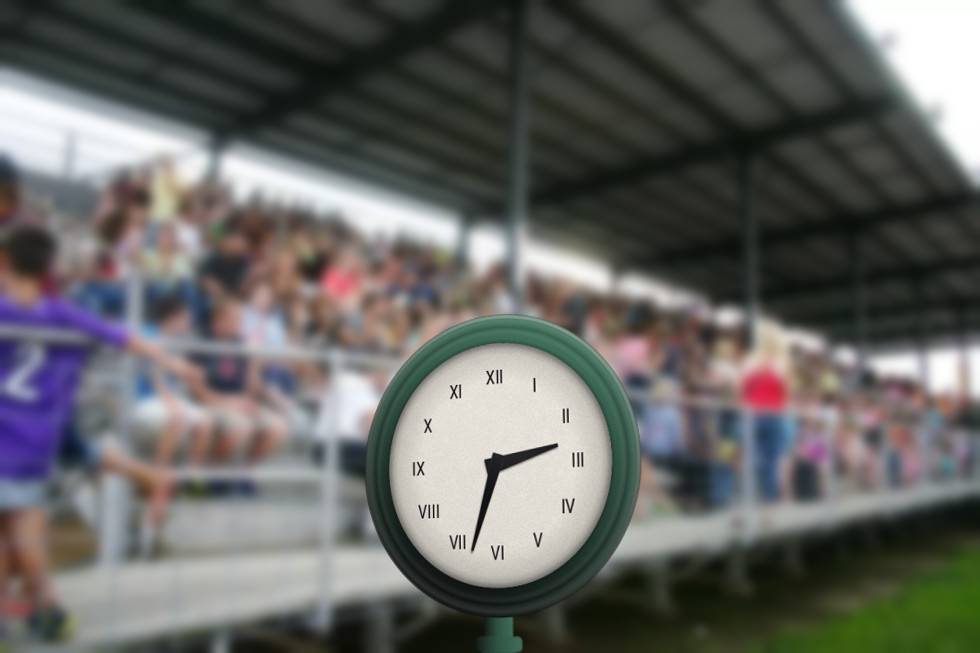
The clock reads 2:33
